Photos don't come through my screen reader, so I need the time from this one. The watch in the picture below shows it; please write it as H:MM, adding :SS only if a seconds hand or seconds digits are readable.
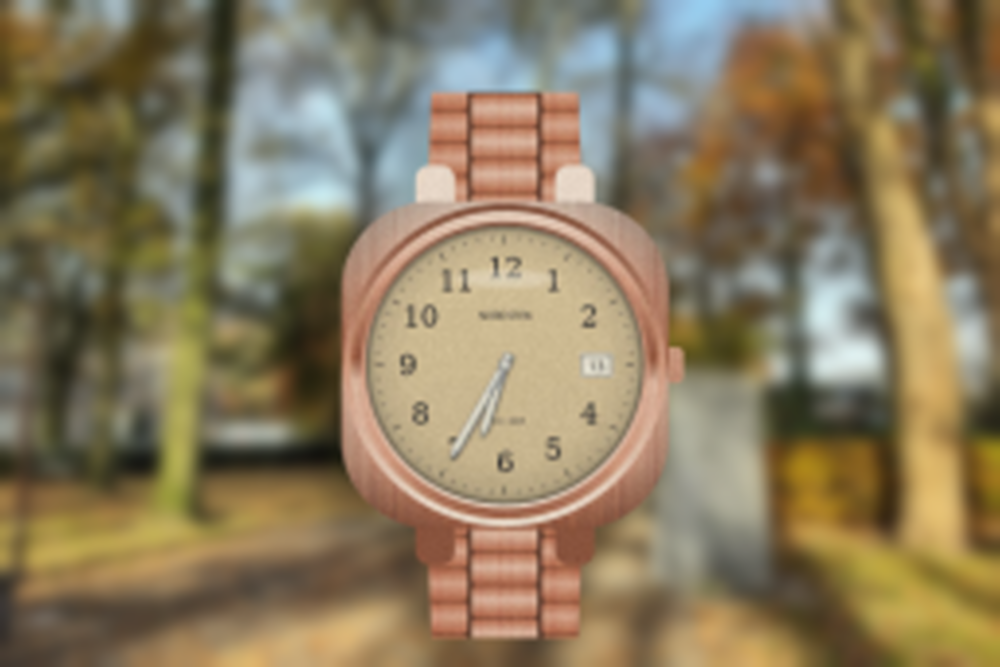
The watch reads 6:35
